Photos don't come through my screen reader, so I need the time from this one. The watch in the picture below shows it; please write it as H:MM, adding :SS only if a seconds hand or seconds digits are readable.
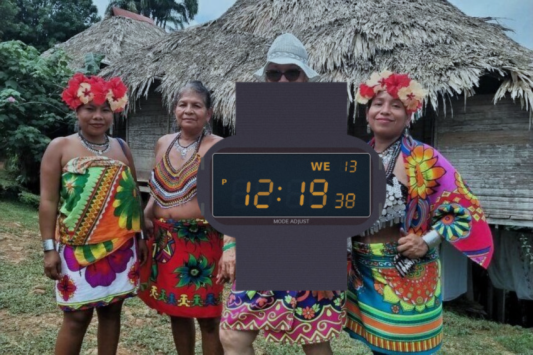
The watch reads 12:19:38
